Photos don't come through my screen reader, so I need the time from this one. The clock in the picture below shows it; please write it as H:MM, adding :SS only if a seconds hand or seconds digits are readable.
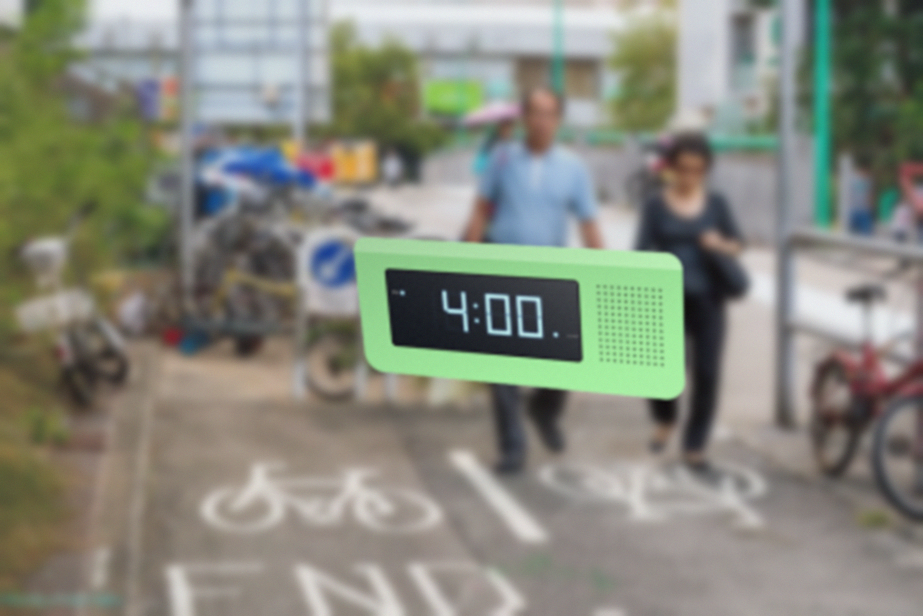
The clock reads 4:00
